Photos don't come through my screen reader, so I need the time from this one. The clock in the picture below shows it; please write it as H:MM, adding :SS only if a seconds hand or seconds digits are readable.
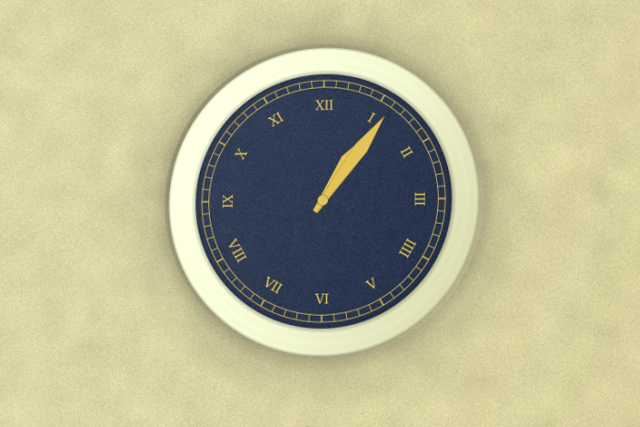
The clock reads 1:06
